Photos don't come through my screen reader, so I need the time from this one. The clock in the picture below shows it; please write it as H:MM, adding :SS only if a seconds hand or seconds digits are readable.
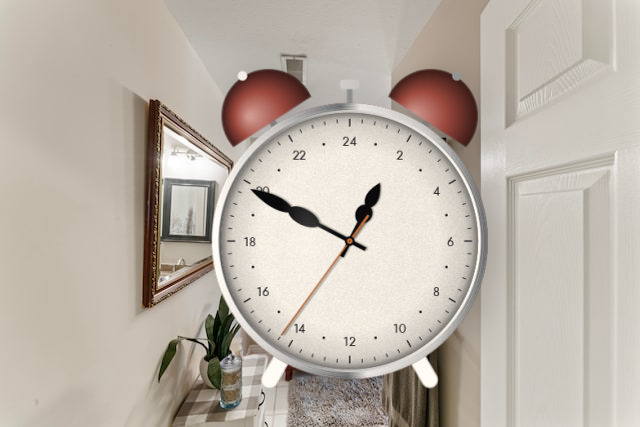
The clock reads 1:49:36
